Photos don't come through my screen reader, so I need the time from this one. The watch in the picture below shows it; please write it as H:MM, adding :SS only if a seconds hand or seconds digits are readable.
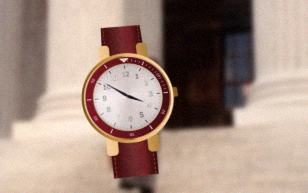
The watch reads 3:51
